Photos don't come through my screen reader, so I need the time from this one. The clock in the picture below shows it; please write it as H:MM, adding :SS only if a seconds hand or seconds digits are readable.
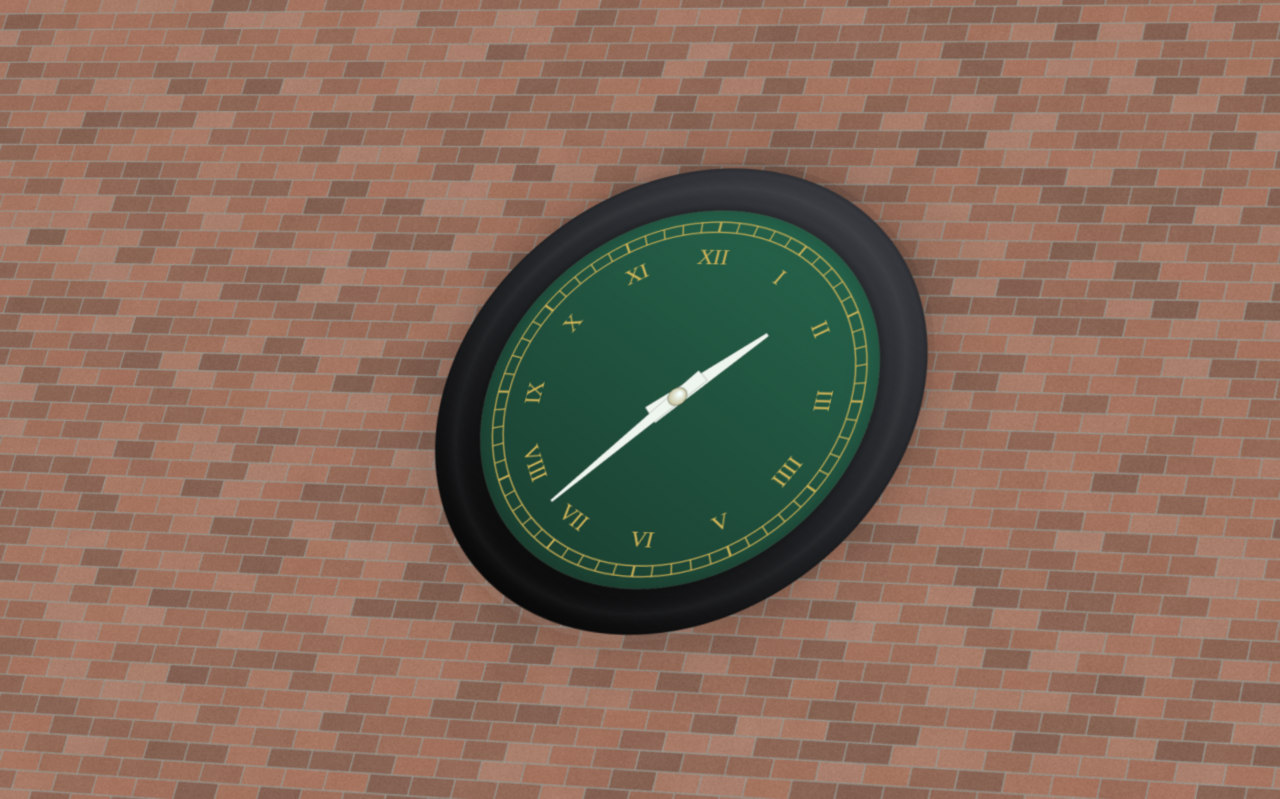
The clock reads 1:37
